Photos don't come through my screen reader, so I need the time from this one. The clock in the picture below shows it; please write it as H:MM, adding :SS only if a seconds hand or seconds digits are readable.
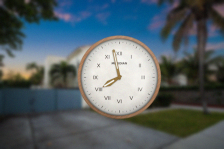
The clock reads 7:58
